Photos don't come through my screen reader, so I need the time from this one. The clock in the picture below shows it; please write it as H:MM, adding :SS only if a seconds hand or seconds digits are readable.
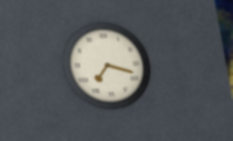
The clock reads 7:18
